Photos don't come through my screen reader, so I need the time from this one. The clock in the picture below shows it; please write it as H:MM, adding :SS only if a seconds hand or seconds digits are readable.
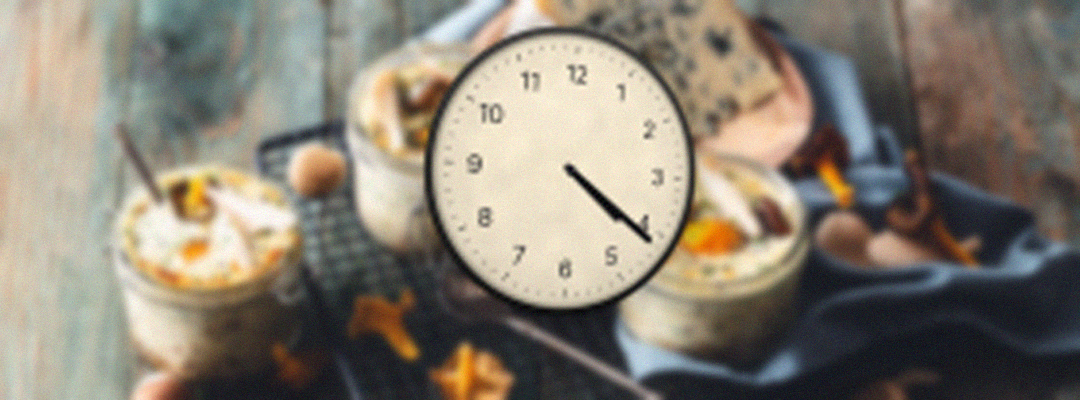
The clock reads 4:21
